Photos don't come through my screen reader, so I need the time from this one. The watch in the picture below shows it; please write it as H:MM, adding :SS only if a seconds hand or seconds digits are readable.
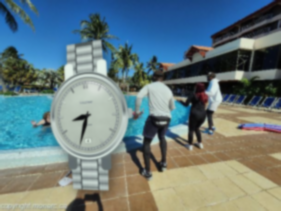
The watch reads 8:33
